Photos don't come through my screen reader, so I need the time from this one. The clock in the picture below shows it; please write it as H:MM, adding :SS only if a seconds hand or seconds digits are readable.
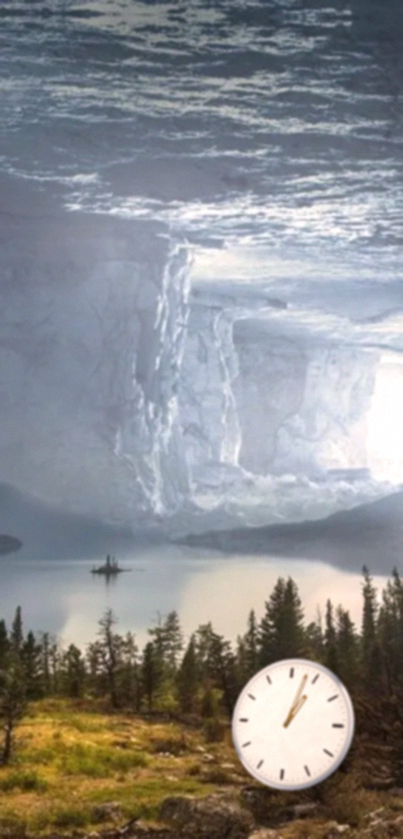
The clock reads 1:03
